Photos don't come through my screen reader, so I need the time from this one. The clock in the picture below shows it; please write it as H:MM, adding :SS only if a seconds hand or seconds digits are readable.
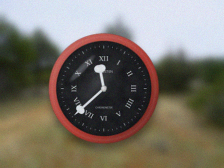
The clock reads 11:38
